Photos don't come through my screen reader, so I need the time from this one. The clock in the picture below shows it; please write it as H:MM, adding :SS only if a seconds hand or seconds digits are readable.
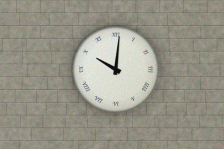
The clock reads 10:01
